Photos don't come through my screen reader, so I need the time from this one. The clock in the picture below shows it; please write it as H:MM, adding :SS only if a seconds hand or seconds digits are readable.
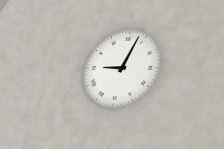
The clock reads 9:03
